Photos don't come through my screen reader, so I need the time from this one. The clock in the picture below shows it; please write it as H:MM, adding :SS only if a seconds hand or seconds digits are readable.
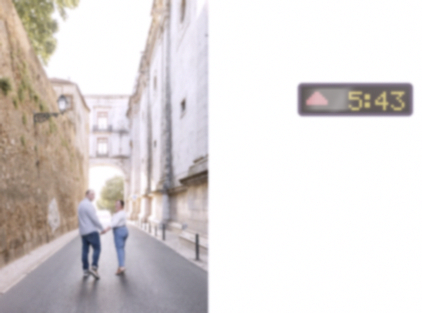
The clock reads 5:43
